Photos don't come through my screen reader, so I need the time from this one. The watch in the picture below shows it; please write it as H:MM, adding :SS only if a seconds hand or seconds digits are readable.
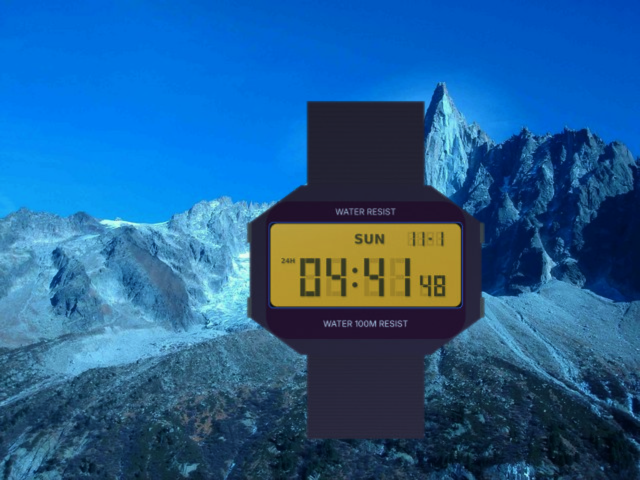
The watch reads 4:41:48
